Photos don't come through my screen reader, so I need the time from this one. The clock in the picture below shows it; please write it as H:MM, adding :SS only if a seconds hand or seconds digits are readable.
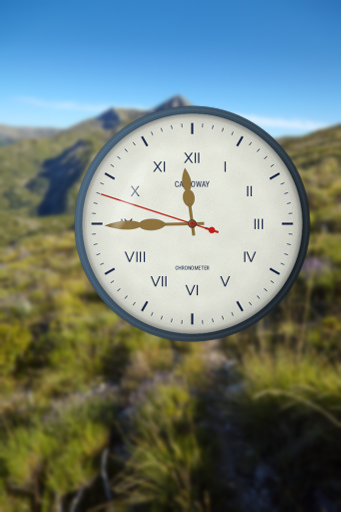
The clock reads 11:44:48
